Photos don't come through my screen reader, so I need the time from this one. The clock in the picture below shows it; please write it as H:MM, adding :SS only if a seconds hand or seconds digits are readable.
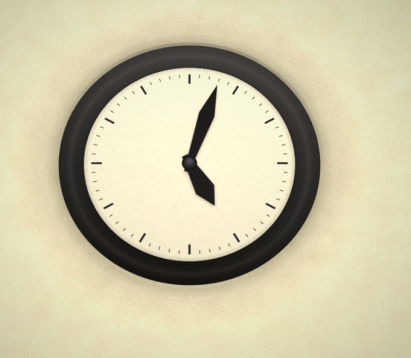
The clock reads 5:03
